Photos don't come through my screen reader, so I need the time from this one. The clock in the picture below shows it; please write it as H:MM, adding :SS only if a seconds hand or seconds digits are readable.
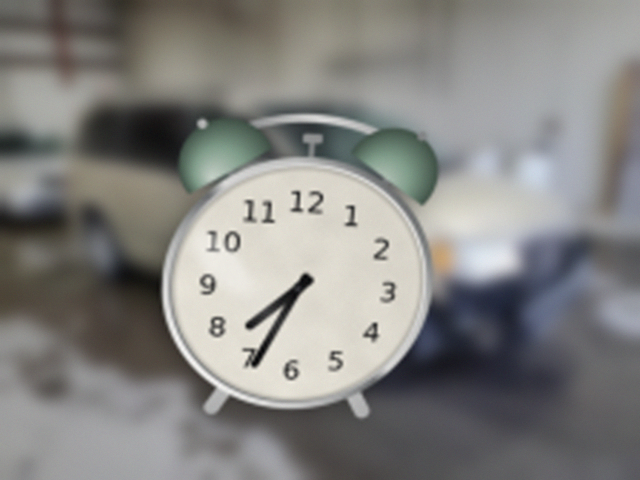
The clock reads 7:34
